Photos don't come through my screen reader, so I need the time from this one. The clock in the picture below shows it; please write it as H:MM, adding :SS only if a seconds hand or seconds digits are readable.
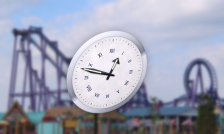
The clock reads 12:48
